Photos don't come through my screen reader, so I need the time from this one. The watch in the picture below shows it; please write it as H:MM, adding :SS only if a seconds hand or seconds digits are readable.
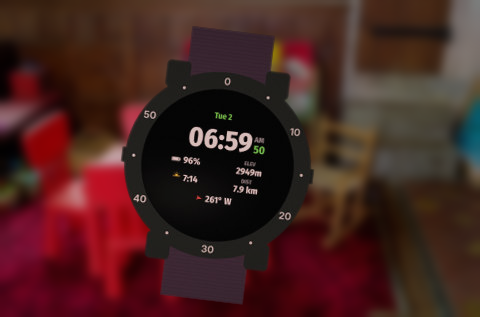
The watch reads 6:59:50
